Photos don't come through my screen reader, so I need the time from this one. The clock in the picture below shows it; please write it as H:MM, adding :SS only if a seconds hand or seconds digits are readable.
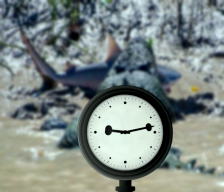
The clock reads 9:13
